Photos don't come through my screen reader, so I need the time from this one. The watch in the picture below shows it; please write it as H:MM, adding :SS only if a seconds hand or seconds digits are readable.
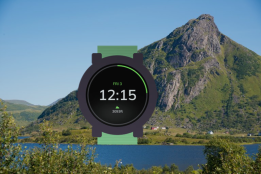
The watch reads 12:15
